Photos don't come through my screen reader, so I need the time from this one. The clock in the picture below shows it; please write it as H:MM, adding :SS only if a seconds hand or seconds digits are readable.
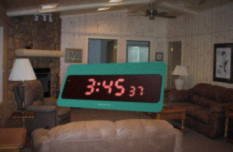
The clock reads 3:45:37
